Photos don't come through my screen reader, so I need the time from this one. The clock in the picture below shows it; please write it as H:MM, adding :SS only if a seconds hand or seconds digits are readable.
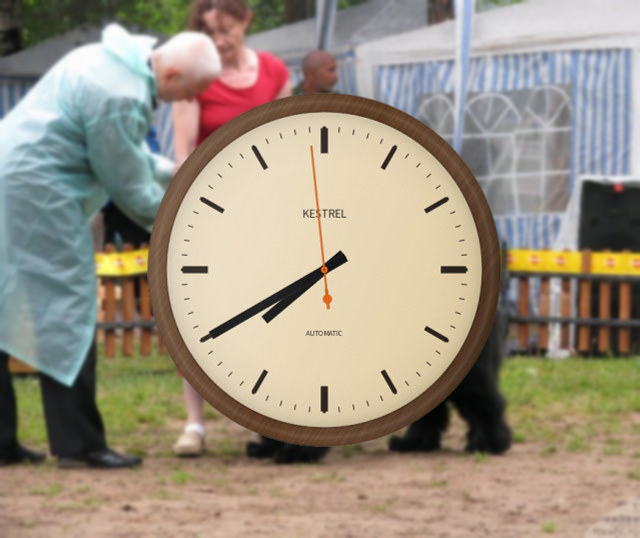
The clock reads 7:39:59
